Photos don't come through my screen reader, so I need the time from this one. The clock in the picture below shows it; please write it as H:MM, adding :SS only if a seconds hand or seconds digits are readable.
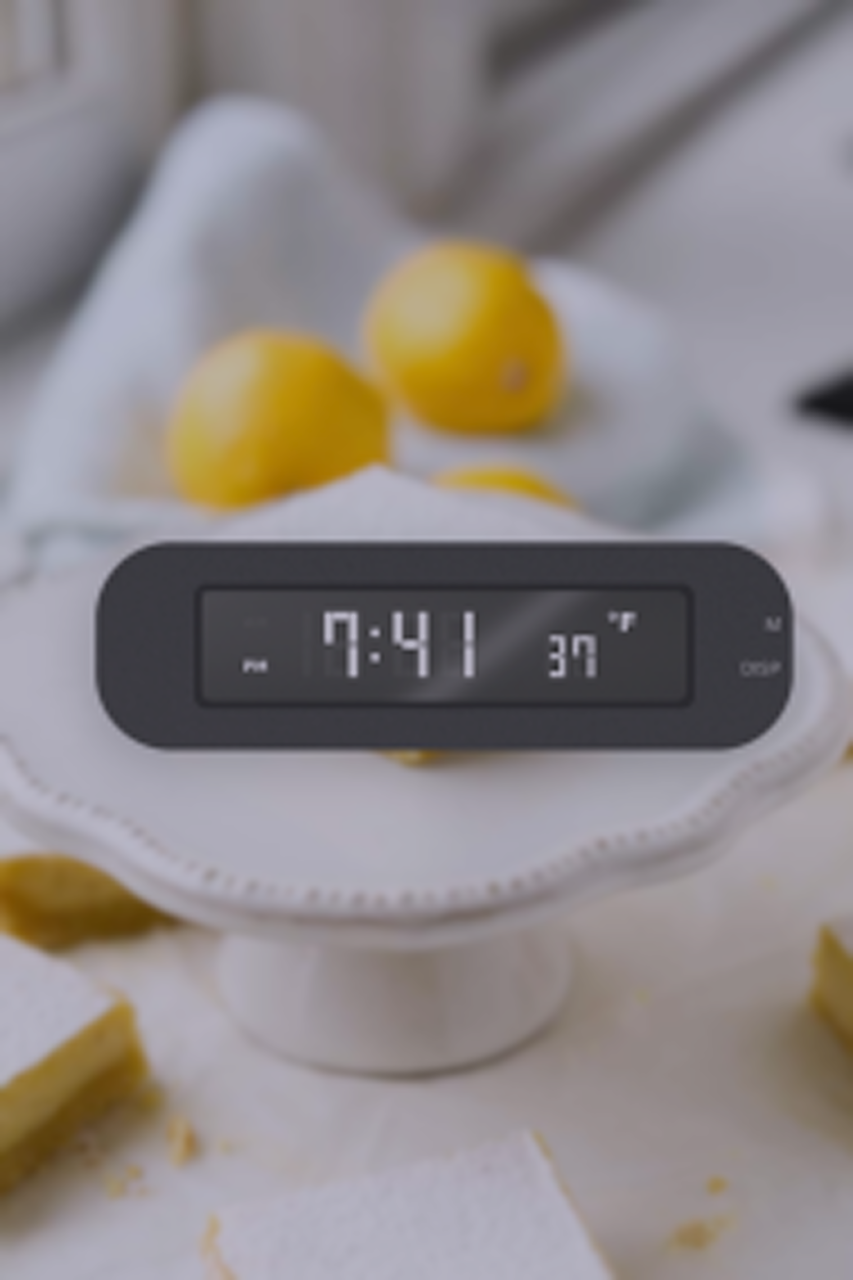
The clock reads 7:41
